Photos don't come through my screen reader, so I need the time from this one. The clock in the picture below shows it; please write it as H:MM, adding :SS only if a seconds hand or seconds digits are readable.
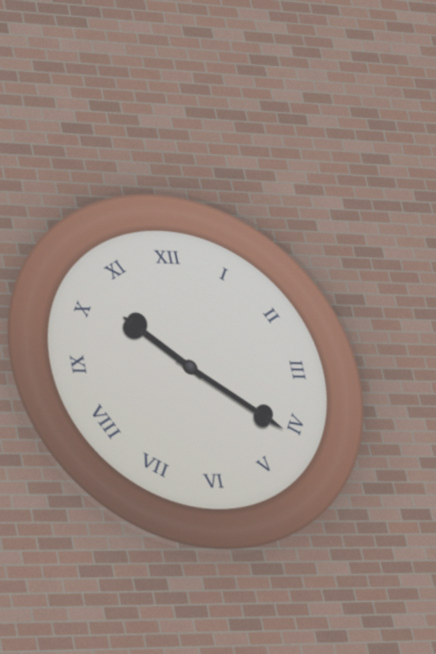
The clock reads 10:21
